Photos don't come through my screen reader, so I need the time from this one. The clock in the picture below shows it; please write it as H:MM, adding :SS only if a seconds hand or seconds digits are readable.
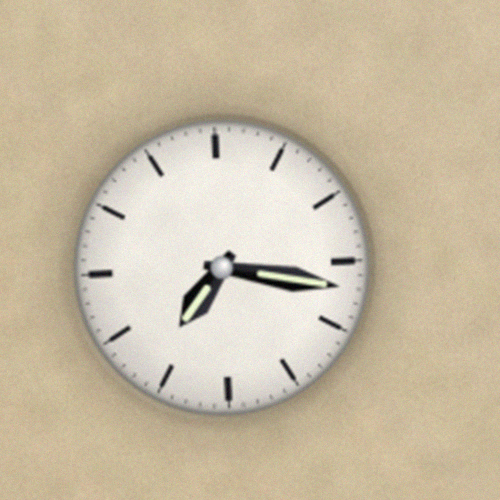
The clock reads 7:17
